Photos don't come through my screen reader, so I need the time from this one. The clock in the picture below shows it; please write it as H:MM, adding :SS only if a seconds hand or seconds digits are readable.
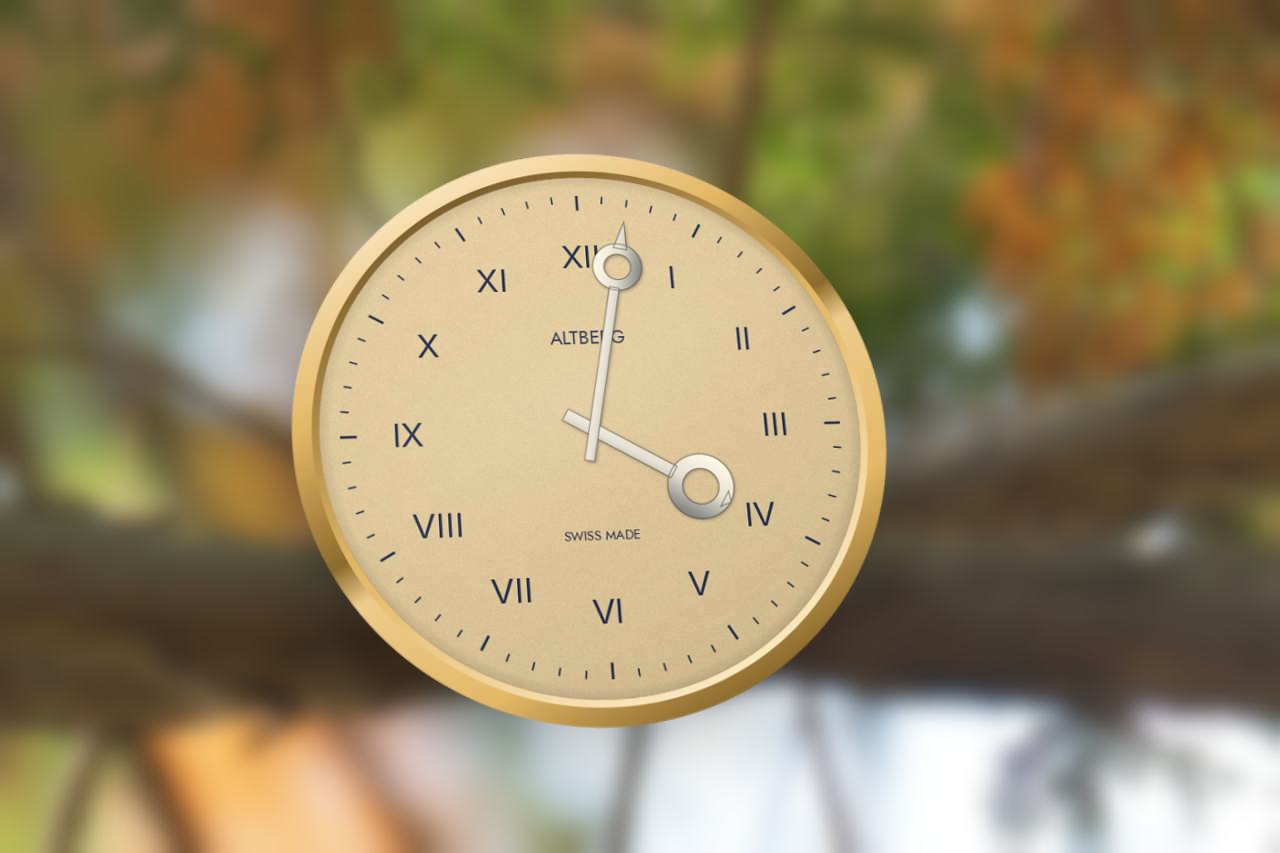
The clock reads 4:02
